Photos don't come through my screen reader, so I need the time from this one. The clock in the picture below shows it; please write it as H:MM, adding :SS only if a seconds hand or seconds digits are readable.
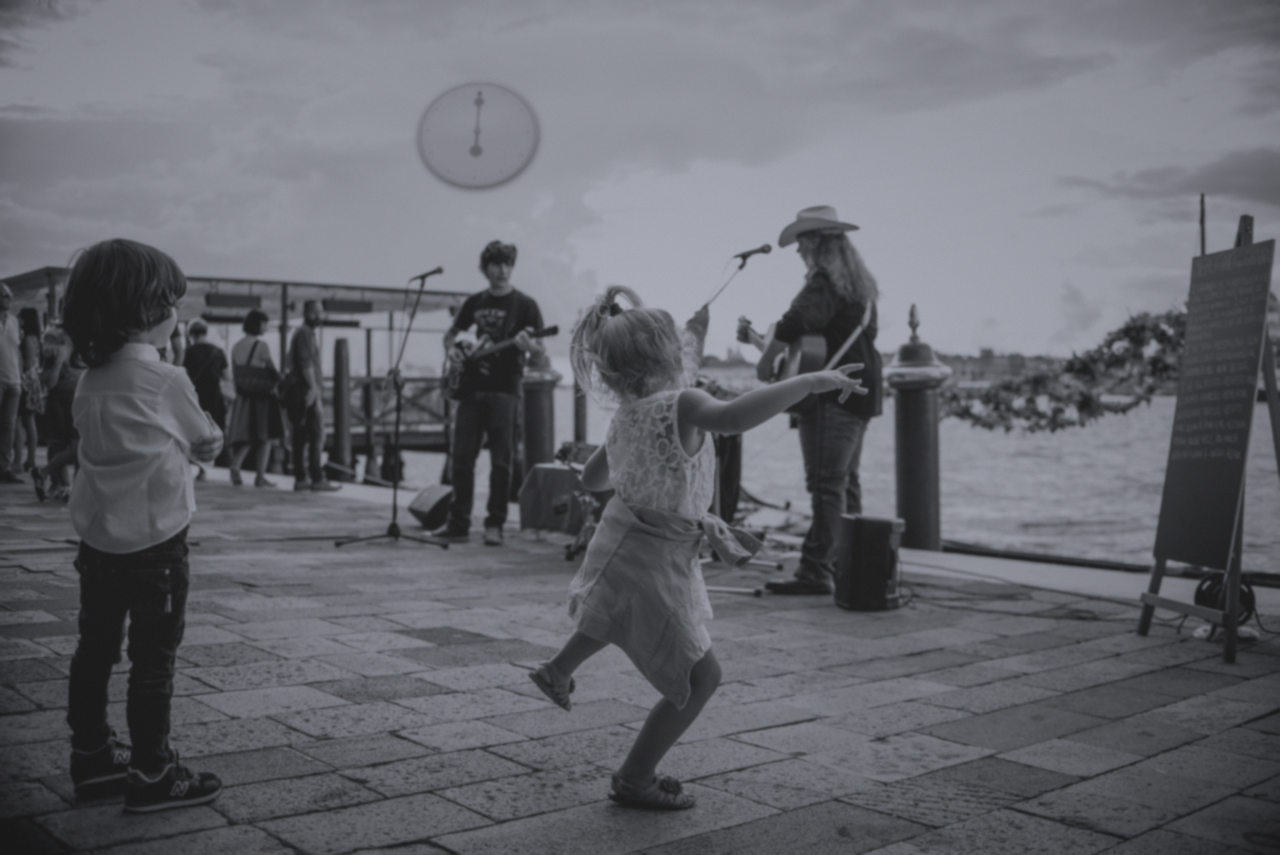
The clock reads 6:00
